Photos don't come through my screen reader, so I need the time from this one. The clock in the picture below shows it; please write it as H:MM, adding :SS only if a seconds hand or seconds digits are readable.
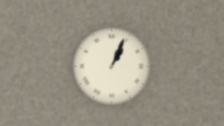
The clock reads 1:04
